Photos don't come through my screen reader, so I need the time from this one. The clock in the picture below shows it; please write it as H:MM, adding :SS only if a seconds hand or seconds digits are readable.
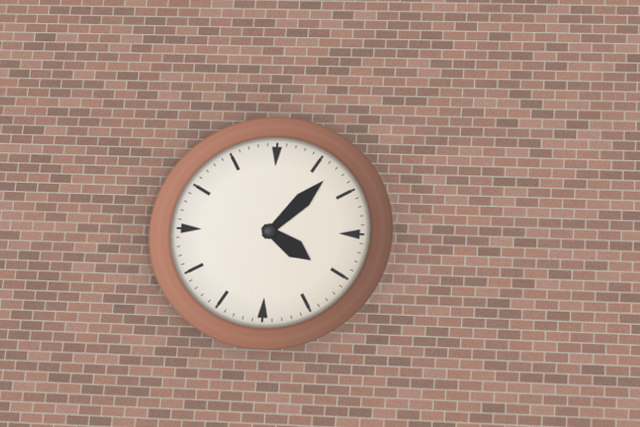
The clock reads 4:07
